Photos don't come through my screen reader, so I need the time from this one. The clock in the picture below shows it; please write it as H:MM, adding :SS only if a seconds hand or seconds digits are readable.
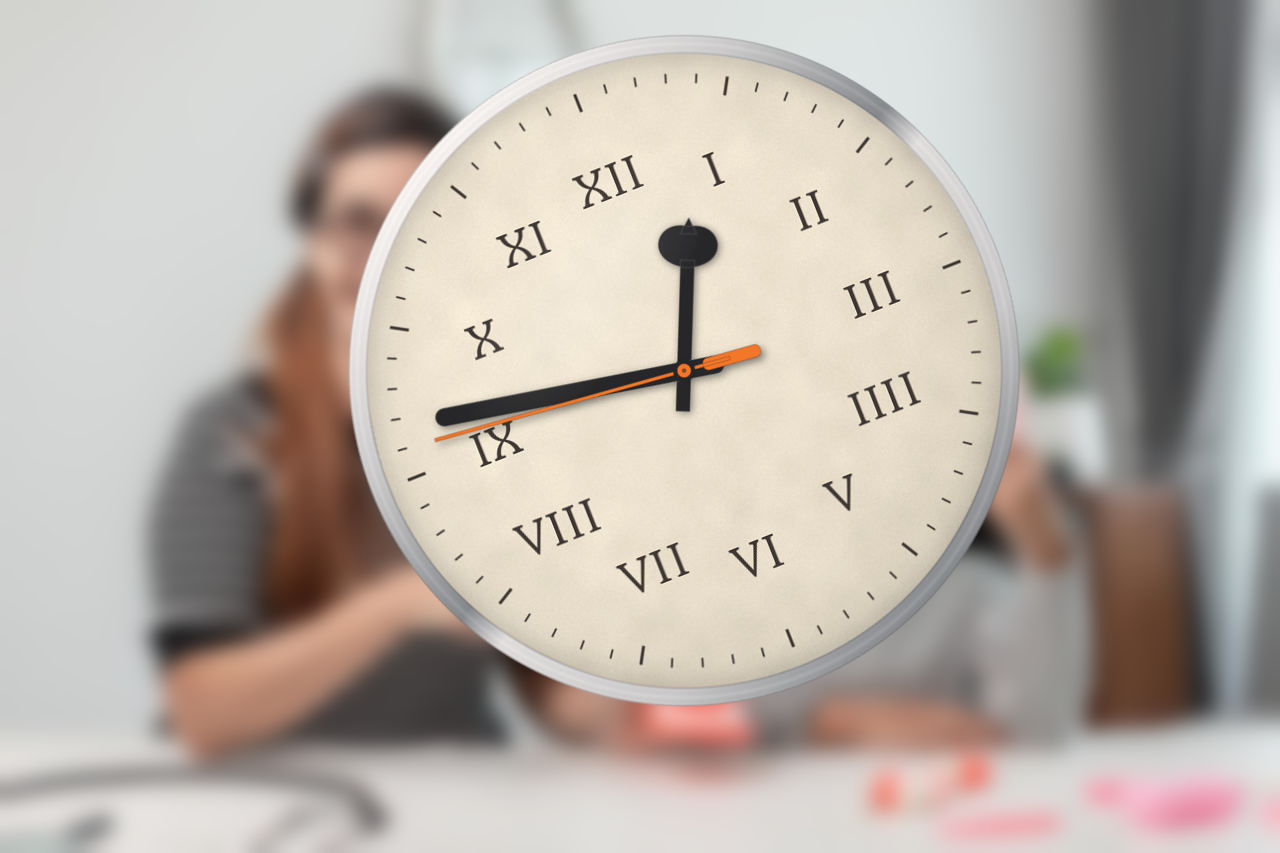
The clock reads 12:46:46
